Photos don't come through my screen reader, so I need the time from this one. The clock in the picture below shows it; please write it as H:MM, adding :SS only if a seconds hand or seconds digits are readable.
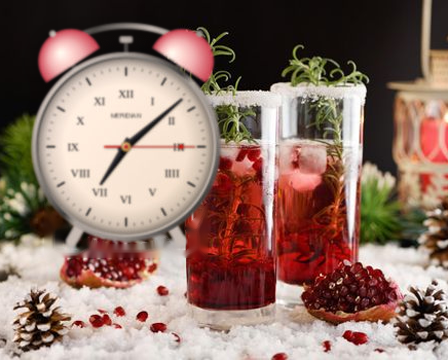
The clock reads 7:08:15
